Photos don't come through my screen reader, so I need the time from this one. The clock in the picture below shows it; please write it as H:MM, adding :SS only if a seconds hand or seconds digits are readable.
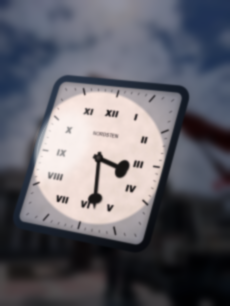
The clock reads 3:28
